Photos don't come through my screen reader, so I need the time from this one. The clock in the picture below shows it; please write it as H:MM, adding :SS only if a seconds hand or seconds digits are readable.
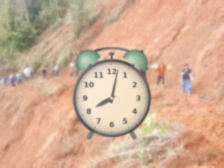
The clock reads 8:02
